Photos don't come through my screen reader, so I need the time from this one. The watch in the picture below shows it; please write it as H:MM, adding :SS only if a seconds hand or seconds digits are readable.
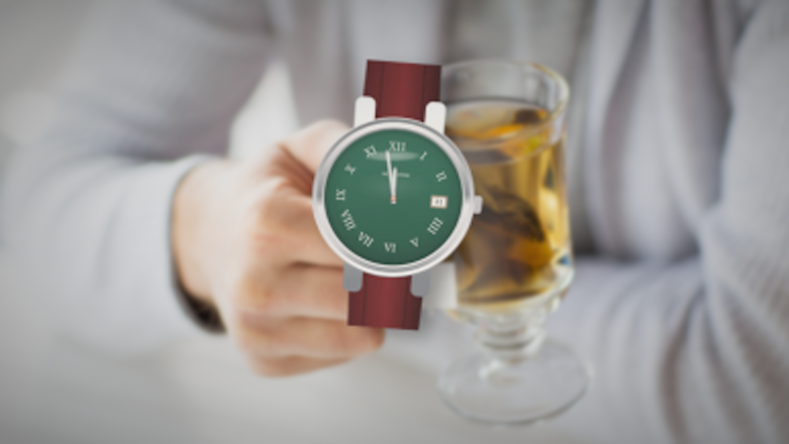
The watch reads 11:58
